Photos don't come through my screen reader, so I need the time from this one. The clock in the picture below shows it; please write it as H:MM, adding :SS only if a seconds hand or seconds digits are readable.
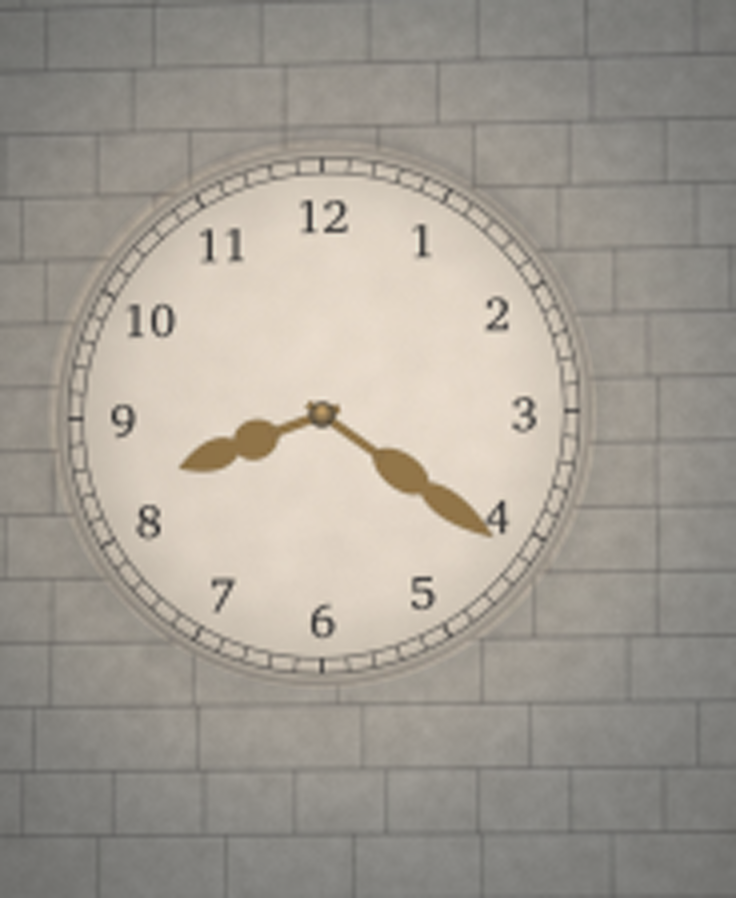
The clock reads 8:21
